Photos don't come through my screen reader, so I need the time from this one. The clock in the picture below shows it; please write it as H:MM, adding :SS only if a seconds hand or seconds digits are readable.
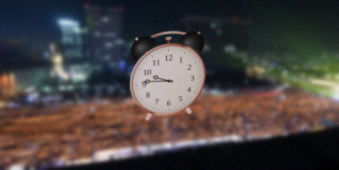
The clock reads 9:46
